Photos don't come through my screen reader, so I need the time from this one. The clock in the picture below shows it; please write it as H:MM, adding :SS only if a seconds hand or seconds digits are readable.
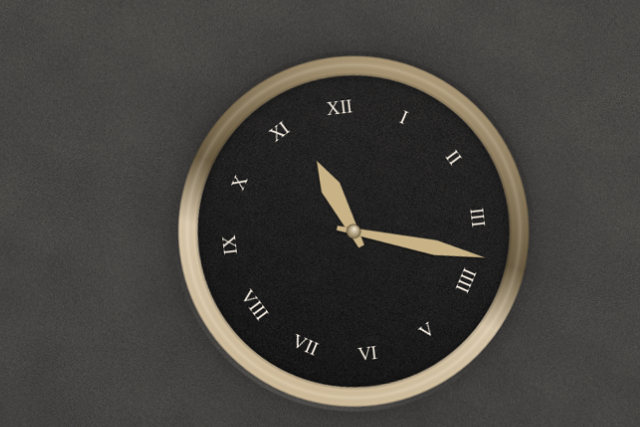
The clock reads 11:18
